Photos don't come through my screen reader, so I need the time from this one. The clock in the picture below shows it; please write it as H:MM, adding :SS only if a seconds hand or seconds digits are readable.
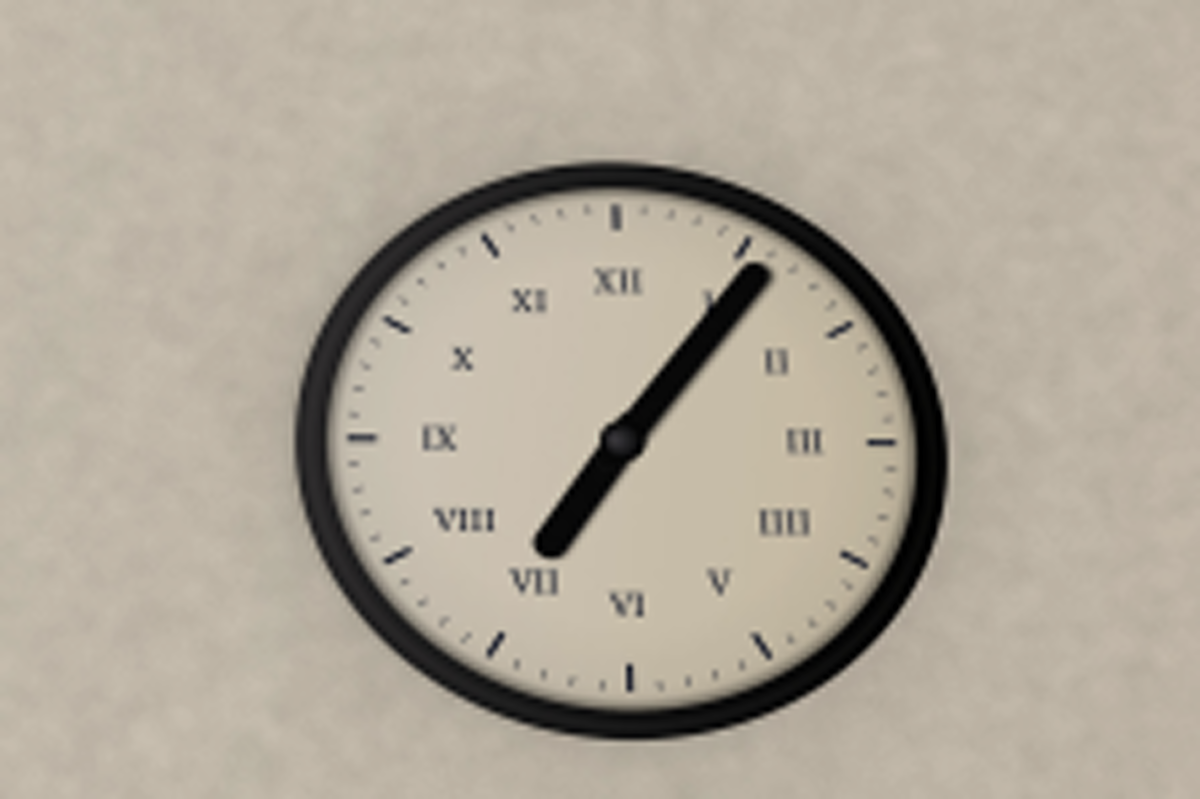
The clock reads 7:06
